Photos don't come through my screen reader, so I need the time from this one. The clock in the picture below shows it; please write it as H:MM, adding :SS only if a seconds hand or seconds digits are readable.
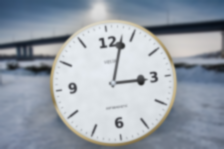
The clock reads 3:03
